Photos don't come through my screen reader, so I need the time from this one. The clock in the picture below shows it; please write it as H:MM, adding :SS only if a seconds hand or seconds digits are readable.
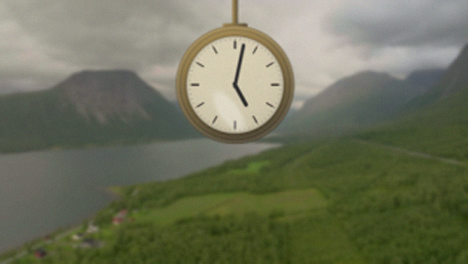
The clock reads 5:02
